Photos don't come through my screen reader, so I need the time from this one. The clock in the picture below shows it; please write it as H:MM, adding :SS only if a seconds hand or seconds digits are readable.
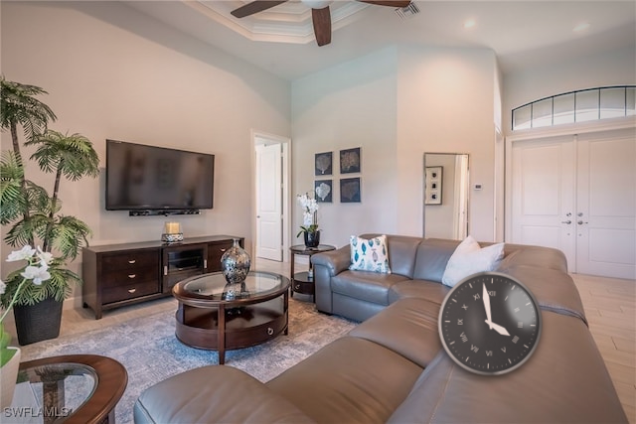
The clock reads 3:58
